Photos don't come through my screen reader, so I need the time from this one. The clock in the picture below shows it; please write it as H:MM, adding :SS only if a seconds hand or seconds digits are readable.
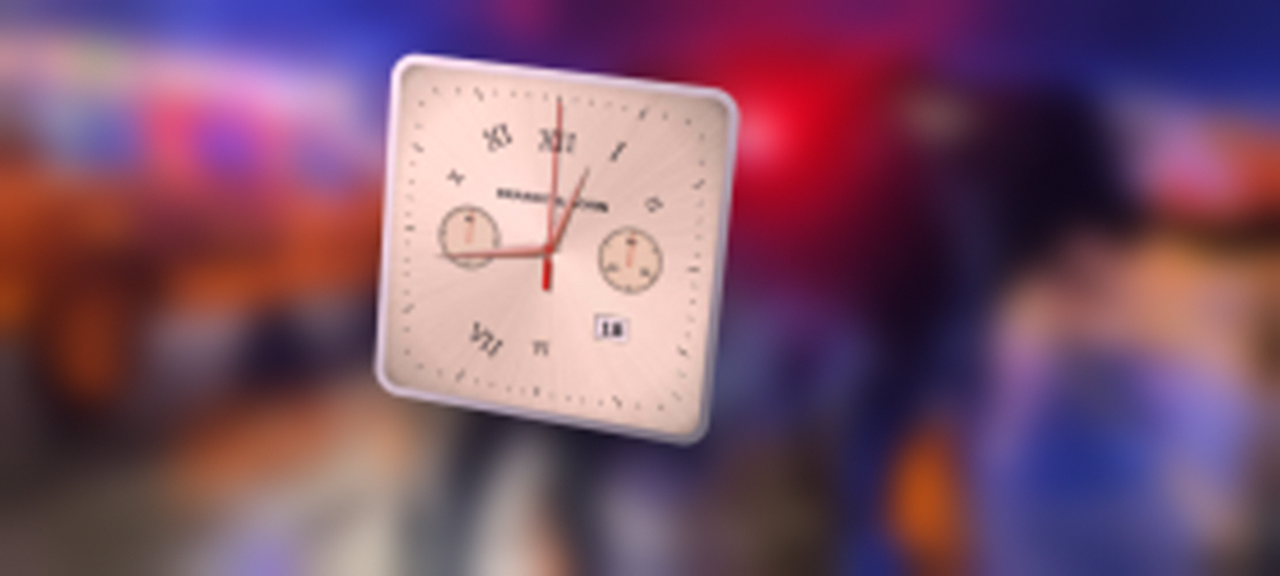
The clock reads 12:43
